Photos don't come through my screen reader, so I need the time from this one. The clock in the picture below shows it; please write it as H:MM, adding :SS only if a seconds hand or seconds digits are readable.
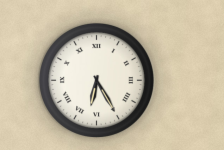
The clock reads 6:25
